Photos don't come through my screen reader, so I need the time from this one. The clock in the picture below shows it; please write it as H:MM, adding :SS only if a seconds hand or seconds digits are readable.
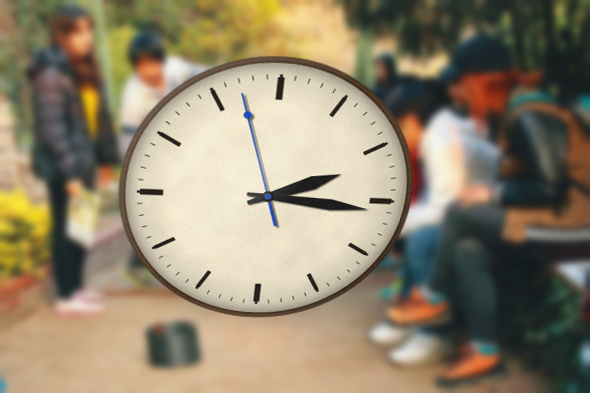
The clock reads 2:15:57
